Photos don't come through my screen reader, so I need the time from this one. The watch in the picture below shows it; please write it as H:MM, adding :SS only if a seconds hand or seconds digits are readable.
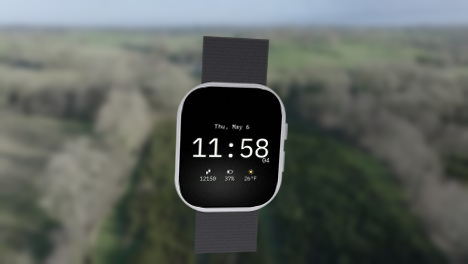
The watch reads 11:58
